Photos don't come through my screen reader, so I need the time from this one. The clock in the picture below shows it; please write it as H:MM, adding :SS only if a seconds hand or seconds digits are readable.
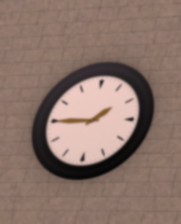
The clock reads 1:45
